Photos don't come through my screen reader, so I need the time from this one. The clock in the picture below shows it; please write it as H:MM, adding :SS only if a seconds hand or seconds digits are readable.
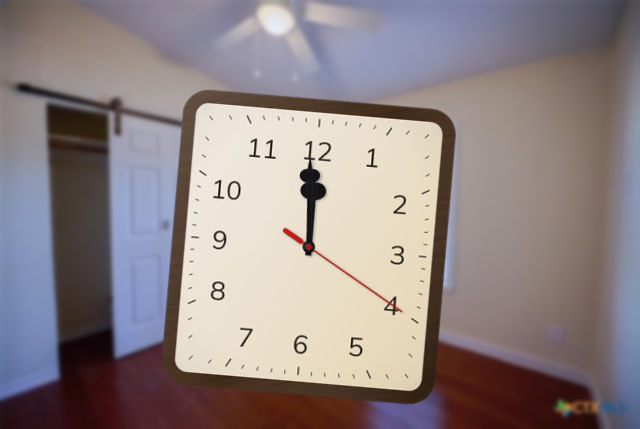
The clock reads 11:59:20
